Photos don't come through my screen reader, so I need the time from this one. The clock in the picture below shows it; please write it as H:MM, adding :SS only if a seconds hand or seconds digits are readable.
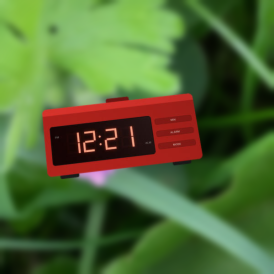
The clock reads 12:21
